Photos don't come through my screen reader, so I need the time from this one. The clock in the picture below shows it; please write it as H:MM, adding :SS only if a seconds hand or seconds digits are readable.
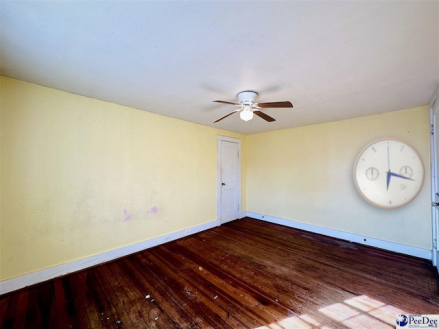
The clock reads 6:18
